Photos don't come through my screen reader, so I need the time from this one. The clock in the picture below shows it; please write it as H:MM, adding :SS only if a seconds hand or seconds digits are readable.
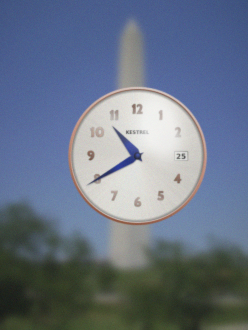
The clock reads 10:40
